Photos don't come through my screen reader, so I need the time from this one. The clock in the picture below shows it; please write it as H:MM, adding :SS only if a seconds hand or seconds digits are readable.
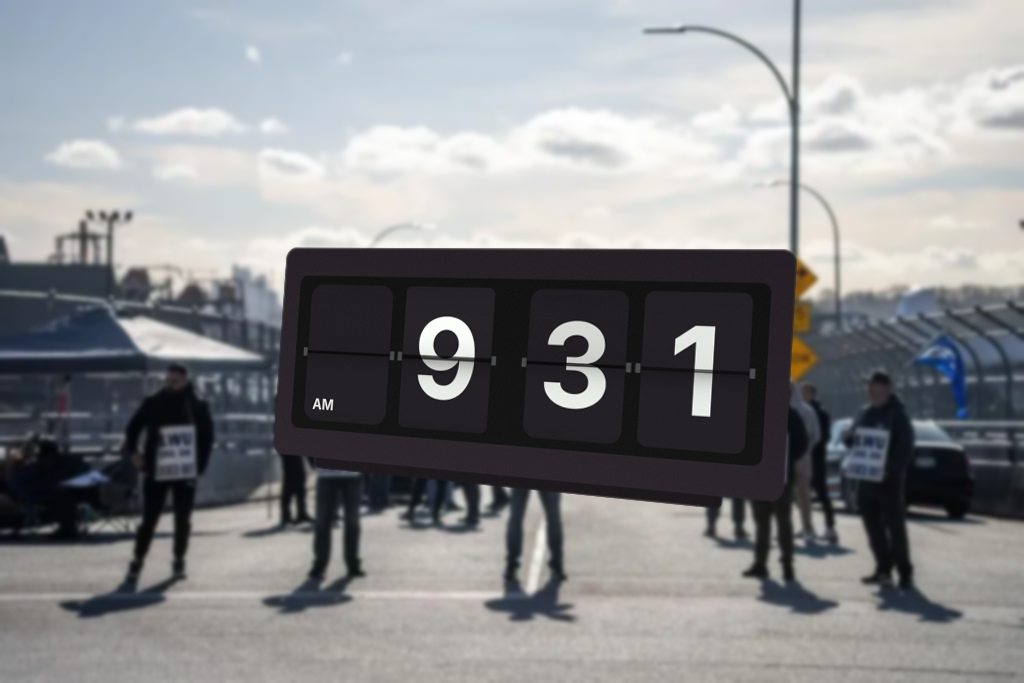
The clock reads 9:31
